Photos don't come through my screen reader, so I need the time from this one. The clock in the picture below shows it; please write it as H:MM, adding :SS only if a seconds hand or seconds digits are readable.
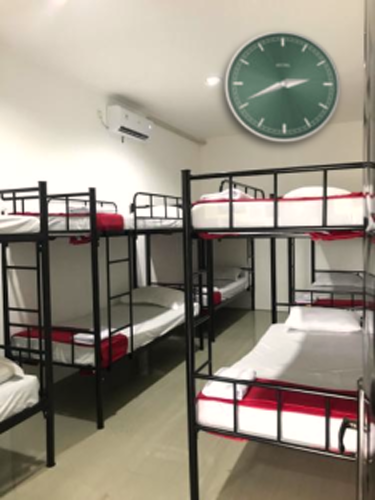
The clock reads 2:41
